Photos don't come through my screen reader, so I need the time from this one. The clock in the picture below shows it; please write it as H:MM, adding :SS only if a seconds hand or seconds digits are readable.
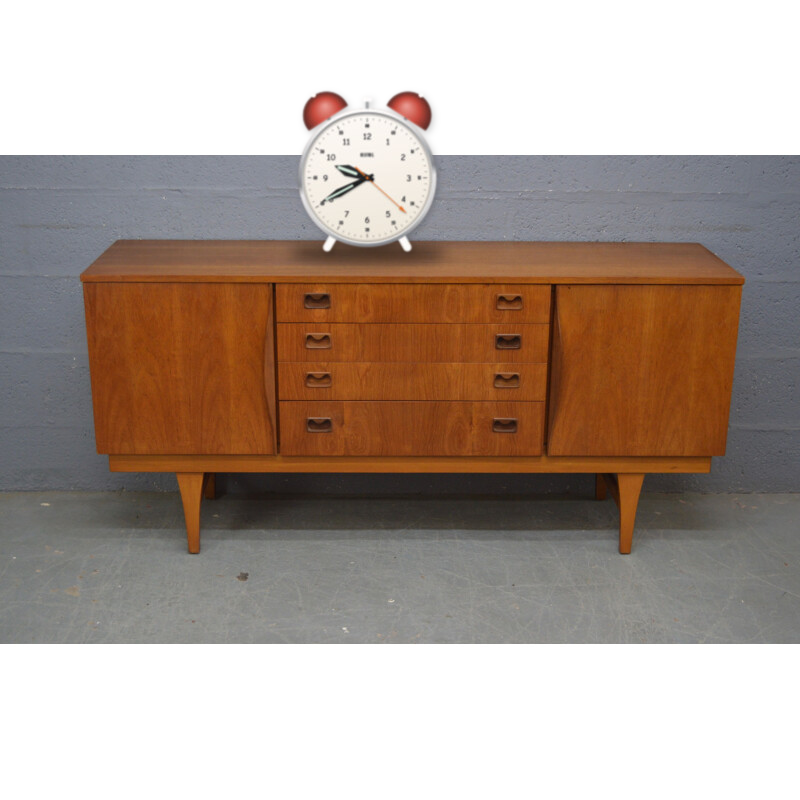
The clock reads 9:40:22
